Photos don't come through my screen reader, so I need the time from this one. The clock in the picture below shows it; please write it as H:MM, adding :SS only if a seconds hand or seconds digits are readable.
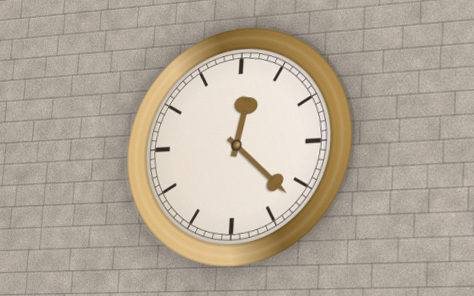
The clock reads 12:22
